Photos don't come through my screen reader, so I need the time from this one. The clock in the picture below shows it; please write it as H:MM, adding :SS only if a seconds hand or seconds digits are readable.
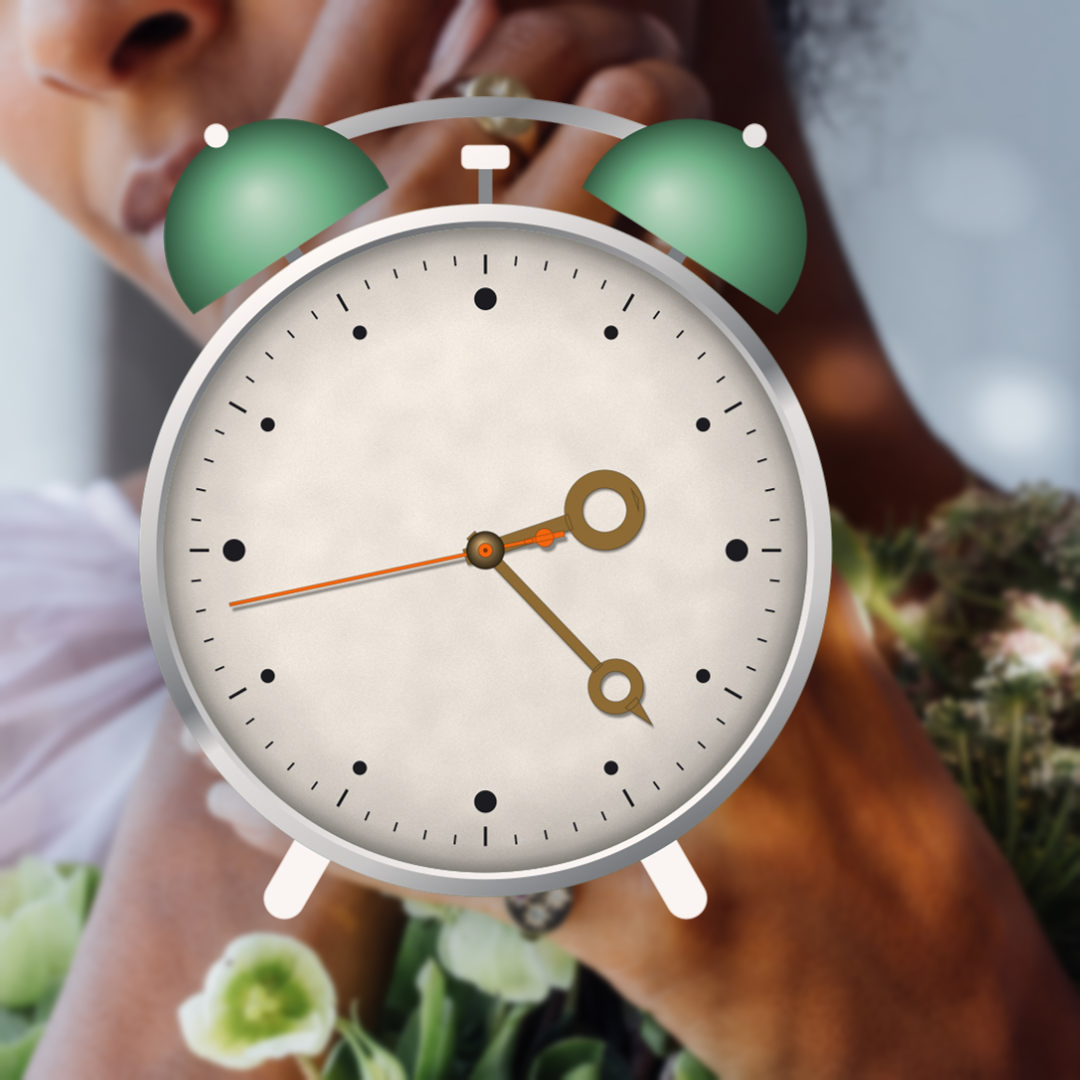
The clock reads 2:22:43
